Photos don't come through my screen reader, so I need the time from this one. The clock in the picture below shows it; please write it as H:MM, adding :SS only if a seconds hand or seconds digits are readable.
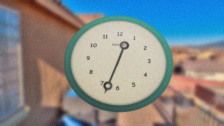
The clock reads 12:33
